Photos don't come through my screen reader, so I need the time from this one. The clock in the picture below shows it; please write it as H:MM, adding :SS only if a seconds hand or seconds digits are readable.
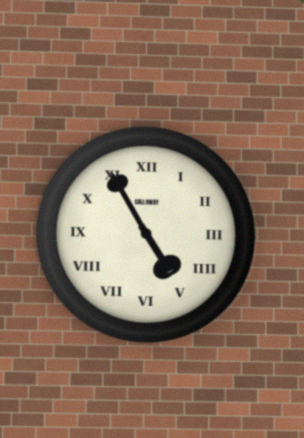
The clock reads 4:55
